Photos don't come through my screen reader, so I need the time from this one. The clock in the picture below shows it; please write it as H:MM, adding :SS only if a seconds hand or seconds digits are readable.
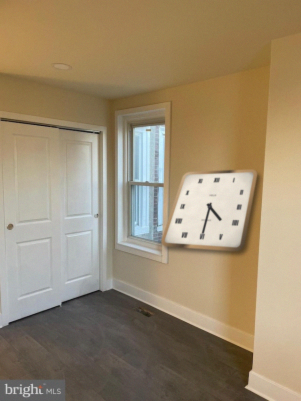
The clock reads 4:30
